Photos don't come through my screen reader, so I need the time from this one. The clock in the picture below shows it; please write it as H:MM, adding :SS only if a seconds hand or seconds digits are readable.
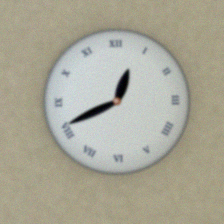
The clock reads 12:41
